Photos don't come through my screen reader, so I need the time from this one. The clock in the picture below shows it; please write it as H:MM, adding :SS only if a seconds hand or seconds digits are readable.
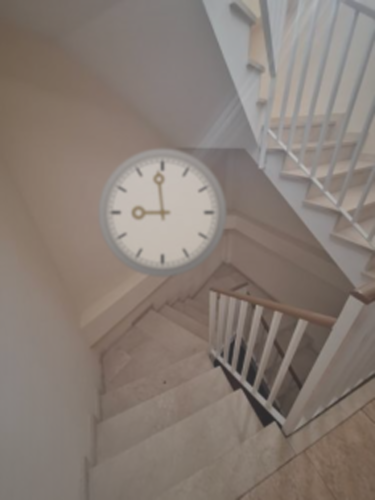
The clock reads 8:59
